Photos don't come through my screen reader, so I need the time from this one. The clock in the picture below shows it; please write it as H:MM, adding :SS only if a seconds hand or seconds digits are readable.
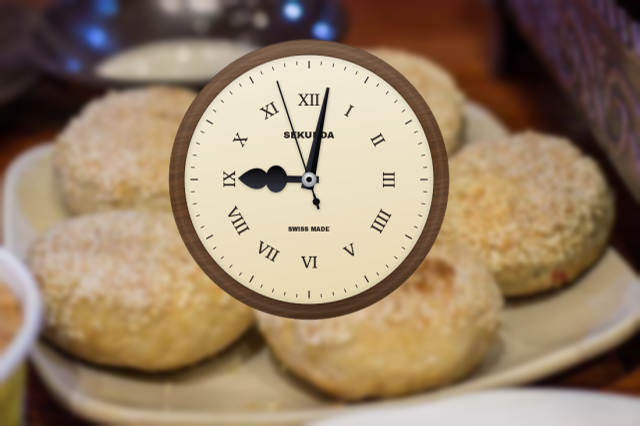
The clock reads 9:01:57
